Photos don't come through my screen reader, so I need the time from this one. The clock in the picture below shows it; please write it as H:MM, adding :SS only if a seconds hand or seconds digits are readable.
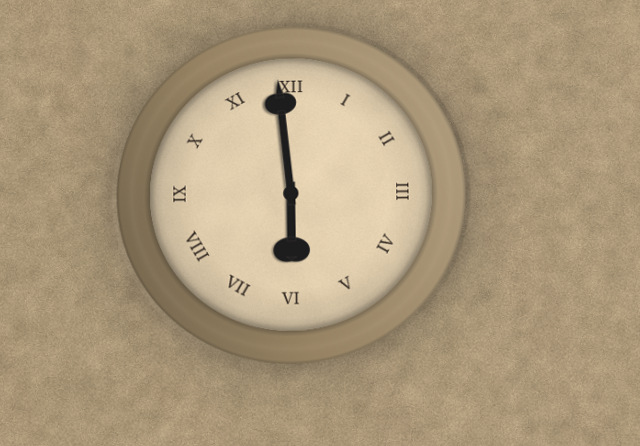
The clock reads 5:59
